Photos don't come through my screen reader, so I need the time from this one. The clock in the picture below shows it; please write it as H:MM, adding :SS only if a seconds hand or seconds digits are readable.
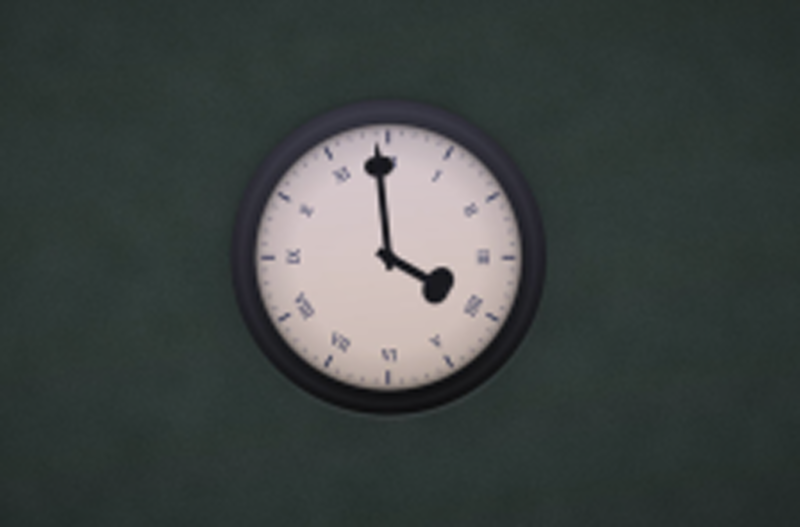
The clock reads 3:59
